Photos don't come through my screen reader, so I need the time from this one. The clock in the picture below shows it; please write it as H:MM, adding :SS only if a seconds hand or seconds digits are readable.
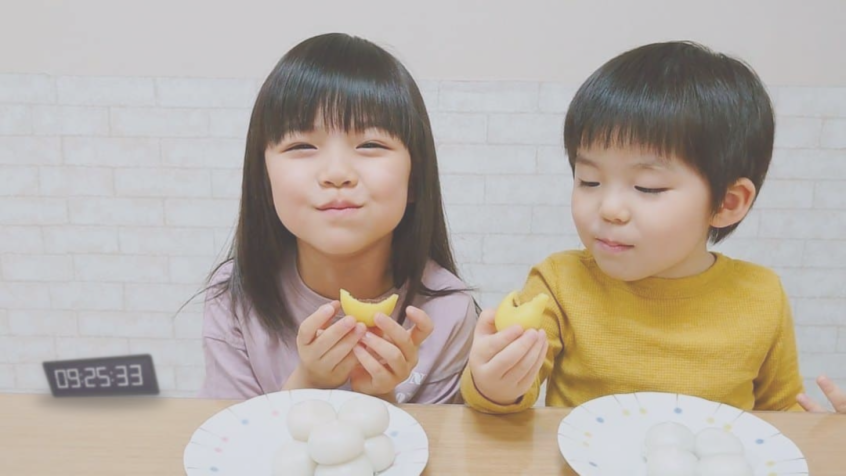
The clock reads 9:25:33
